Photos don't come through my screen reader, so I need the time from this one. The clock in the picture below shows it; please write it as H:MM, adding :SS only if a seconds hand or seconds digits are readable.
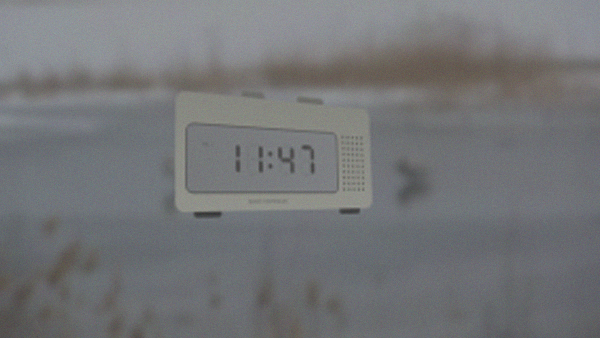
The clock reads 11:47
